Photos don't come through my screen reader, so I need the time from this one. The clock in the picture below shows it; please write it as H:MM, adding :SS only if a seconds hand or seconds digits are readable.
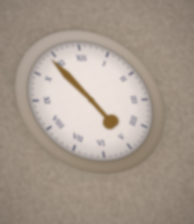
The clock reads 4:54
